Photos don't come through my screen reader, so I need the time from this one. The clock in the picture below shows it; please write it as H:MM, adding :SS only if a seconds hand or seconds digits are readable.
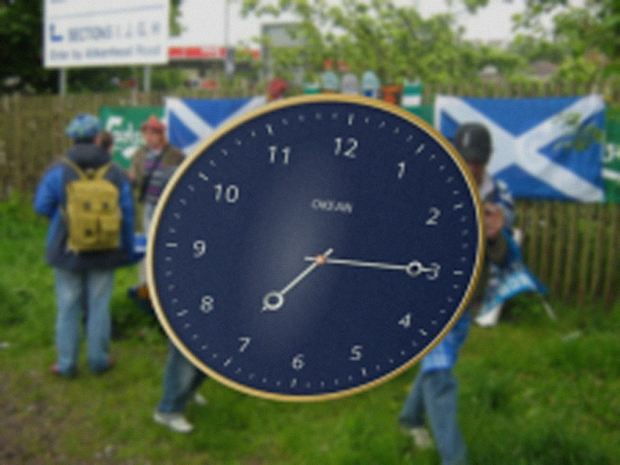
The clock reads 7:15
